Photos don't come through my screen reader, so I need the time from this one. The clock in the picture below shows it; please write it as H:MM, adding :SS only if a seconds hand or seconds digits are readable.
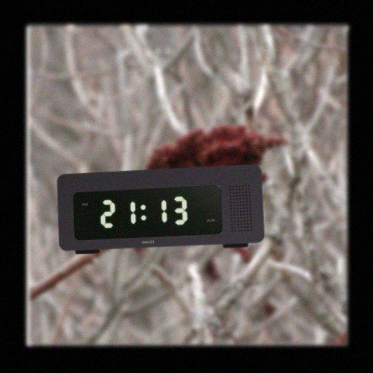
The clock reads 21:13
